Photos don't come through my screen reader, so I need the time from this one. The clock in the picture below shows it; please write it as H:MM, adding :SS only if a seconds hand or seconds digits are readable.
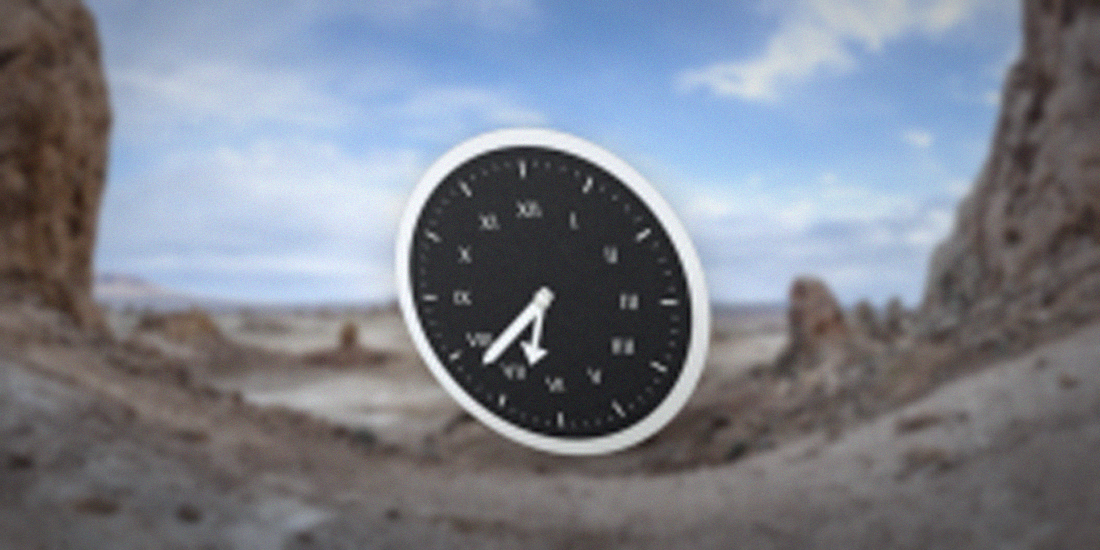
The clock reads 6:38
